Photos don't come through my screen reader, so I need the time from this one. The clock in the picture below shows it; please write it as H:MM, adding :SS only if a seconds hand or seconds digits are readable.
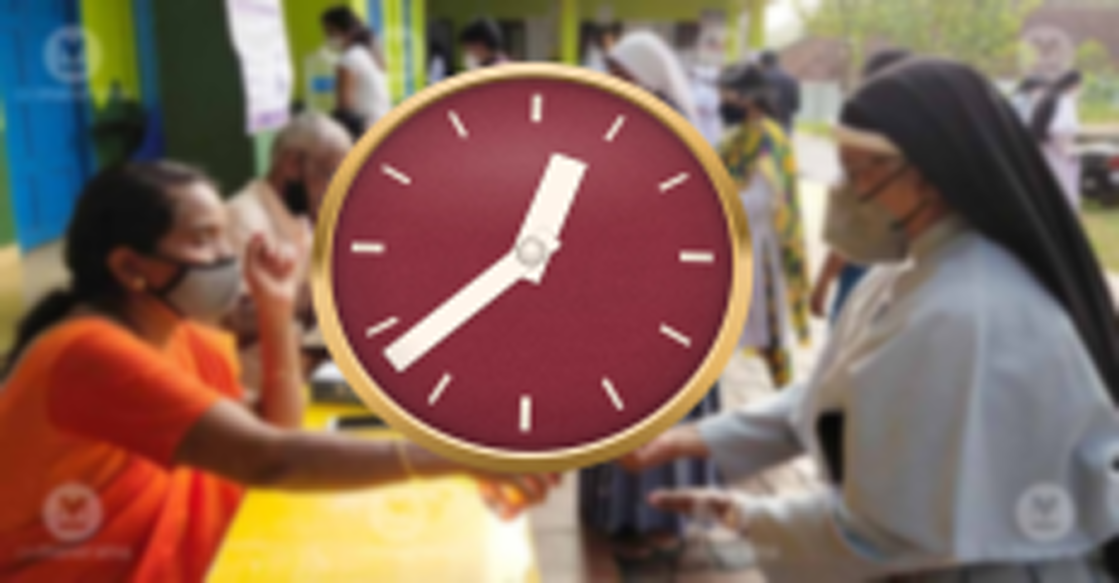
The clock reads 12:38
